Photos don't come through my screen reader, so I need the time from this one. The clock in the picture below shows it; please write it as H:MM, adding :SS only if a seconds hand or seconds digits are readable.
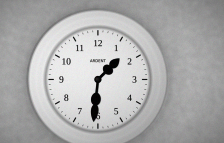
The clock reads 1:31
